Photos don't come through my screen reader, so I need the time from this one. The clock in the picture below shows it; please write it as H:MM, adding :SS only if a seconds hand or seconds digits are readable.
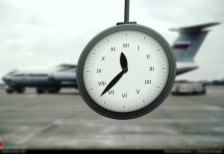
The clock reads 11:37
